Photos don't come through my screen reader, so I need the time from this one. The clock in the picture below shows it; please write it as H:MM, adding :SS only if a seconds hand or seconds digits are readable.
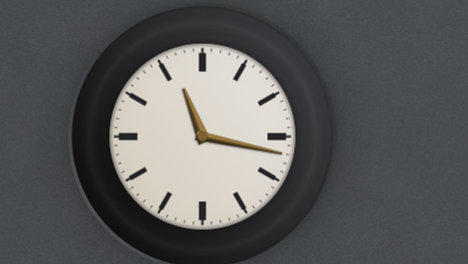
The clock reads 11:17
